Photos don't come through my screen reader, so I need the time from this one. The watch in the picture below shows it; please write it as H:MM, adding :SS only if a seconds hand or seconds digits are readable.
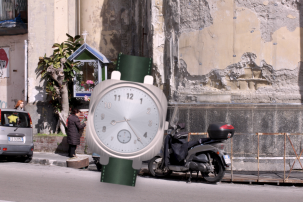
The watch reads 8:23
